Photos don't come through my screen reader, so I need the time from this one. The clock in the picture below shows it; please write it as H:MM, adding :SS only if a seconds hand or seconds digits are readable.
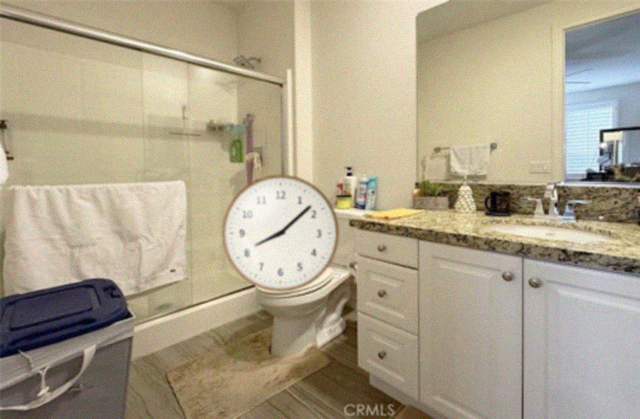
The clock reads 8:08
